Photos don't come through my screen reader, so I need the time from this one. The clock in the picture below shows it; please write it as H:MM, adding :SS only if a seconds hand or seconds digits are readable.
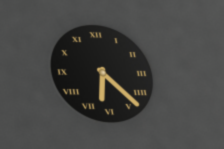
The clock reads 6:23
